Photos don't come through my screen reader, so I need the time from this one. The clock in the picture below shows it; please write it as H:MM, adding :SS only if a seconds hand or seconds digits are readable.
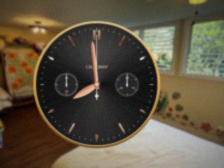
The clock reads 7:59
